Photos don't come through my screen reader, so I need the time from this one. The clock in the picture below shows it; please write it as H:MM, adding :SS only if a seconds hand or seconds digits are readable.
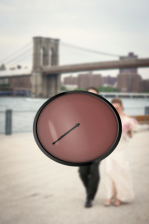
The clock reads 7:38
